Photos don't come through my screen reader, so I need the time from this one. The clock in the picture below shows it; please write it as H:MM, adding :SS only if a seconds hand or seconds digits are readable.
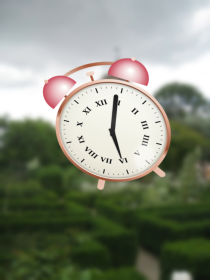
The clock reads 6:04
